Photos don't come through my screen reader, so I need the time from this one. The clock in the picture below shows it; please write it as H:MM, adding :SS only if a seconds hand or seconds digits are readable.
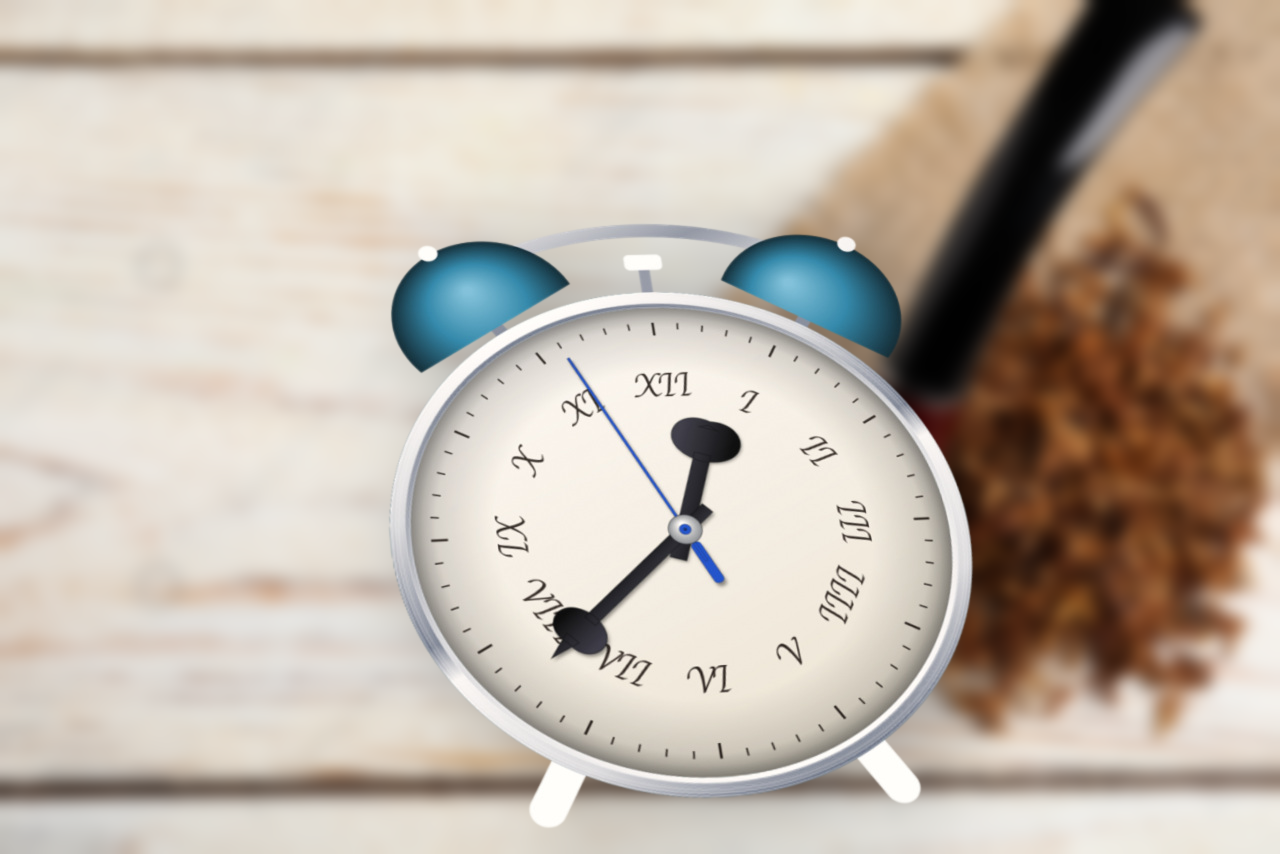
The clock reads 12:37:56
